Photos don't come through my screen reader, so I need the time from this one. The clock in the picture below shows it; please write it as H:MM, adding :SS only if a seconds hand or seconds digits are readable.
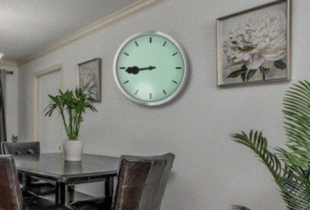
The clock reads 8:44
